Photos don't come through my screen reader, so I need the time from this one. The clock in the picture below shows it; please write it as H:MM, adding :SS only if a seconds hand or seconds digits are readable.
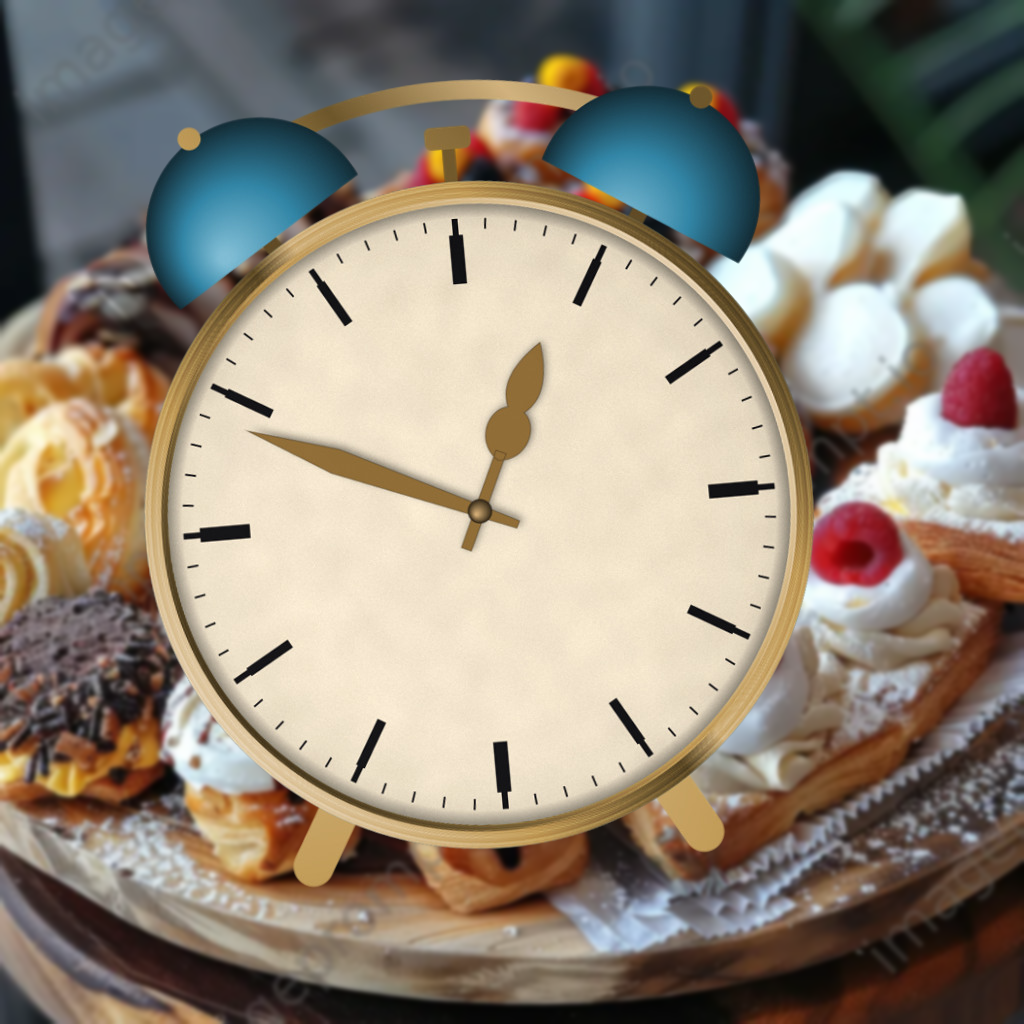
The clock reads 12:49
